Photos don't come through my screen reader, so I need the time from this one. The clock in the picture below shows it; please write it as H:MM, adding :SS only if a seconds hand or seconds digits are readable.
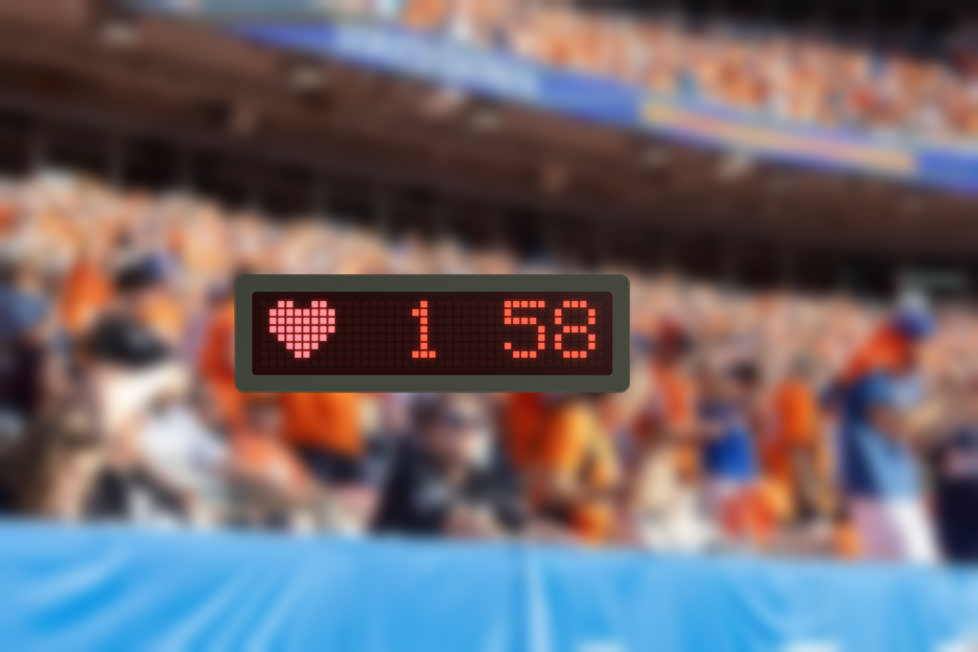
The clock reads 1:58
